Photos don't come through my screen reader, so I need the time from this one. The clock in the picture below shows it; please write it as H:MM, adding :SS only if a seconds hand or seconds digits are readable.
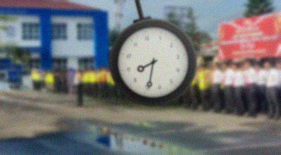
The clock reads 8:34
